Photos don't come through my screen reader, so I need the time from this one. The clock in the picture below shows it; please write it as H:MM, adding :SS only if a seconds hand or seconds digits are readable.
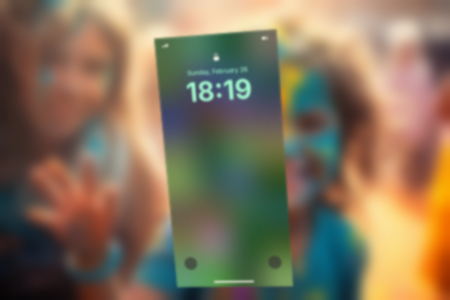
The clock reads 18:19
